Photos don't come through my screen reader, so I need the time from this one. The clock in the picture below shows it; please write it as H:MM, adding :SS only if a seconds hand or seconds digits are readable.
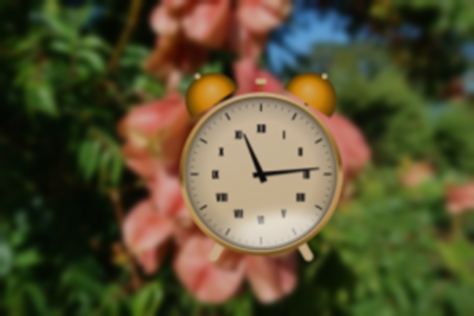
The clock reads 11:14
